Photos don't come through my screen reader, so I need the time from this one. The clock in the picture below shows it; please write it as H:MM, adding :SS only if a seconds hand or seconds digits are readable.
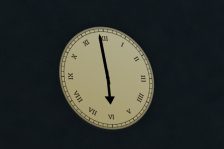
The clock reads 5:59
